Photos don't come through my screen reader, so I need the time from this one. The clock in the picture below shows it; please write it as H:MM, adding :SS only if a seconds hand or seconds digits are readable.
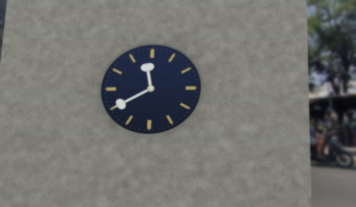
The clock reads 11:40
